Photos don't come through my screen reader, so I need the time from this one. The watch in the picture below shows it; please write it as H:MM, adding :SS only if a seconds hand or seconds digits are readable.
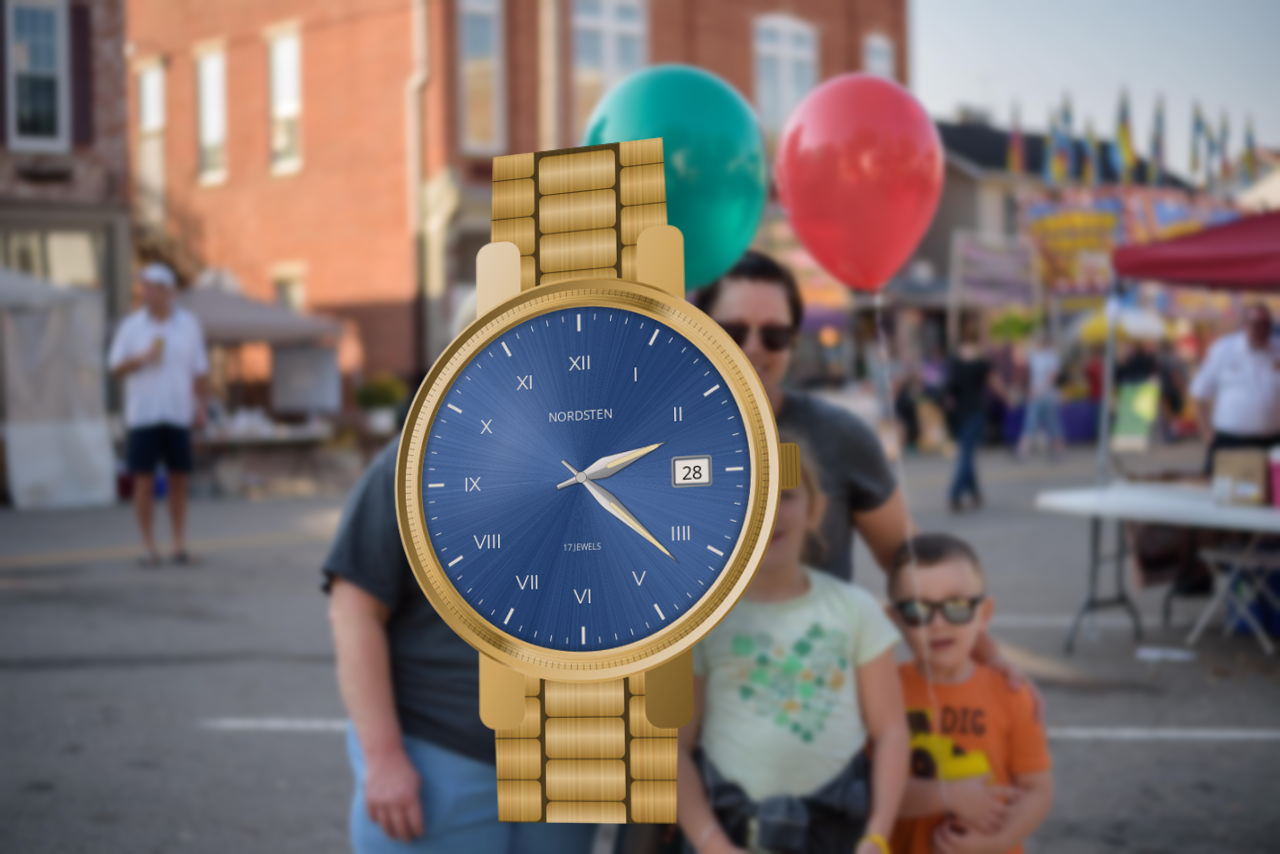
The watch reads 2:22
